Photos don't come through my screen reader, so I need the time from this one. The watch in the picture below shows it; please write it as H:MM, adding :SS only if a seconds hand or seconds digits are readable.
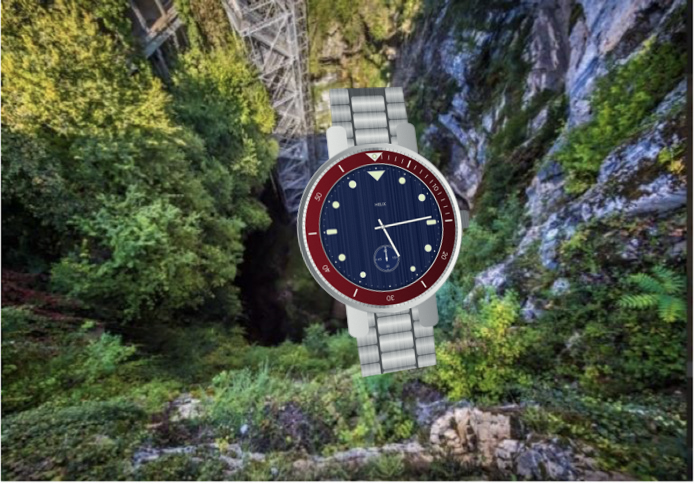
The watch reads 5:14
